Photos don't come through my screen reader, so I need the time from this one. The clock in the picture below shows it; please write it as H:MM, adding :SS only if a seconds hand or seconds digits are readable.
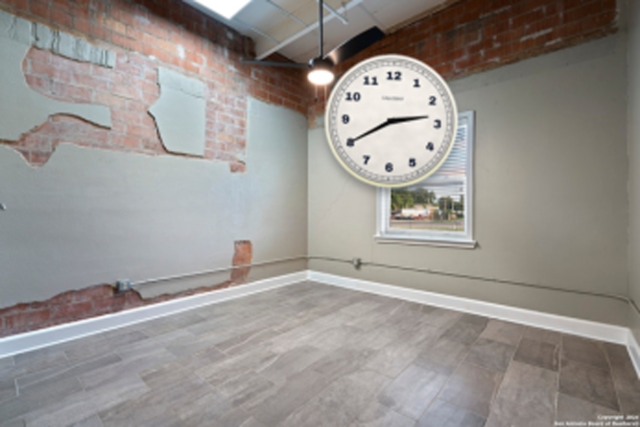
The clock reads 2:40
